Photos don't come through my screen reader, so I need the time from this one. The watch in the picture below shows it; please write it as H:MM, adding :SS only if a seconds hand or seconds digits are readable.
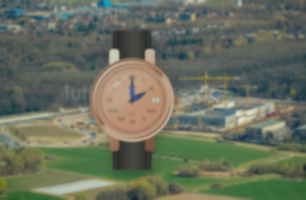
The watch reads 2:00
